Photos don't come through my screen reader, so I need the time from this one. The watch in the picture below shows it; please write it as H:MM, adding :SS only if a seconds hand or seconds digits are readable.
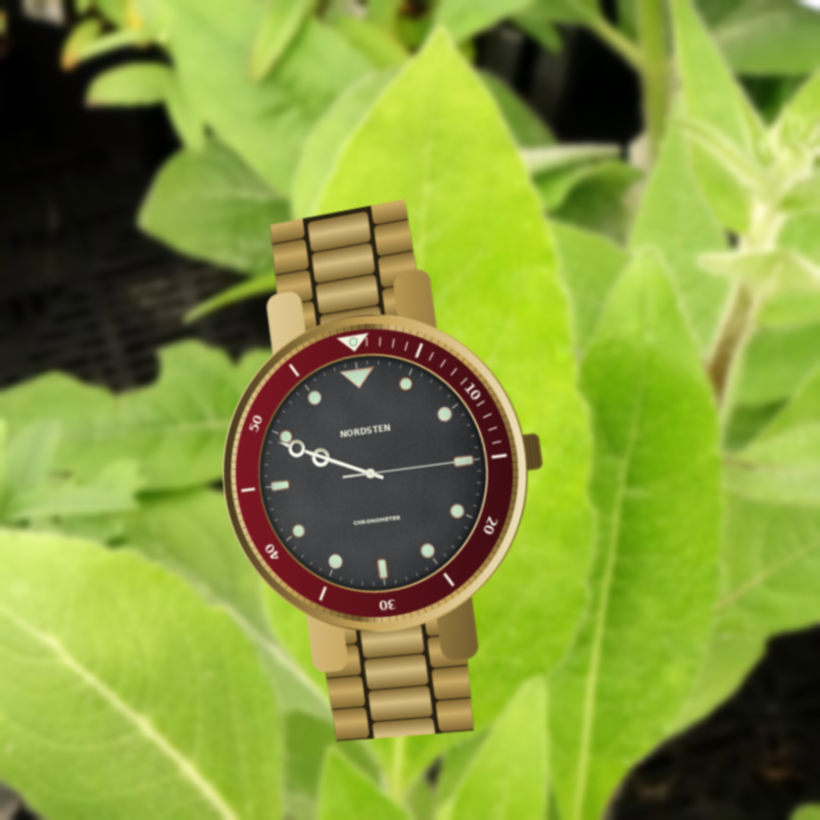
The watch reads 9:49:15
